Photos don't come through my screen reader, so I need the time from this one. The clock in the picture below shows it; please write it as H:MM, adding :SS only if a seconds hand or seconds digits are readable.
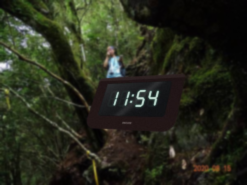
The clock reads 11:54
